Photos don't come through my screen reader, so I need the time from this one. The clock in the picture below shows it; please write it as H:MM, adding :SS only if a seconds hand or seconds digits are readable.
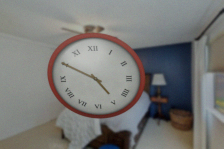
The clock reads 4:50
